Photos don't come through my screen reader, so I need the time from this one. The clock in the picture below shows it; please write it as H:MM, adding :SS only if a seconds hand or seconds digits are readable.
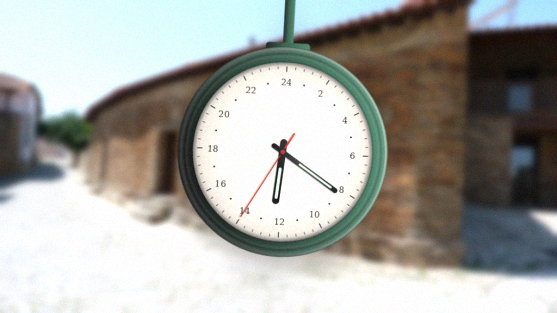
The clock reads 12:20:35
